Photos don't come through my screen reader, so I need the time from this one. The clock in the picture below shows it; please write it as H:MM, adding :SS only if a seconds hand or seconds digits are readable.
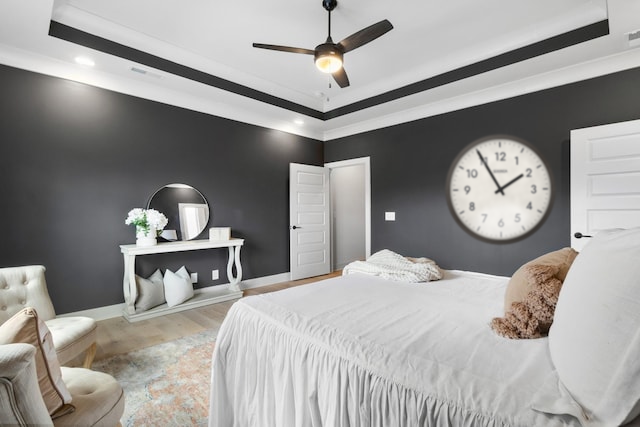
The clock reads 1:55
